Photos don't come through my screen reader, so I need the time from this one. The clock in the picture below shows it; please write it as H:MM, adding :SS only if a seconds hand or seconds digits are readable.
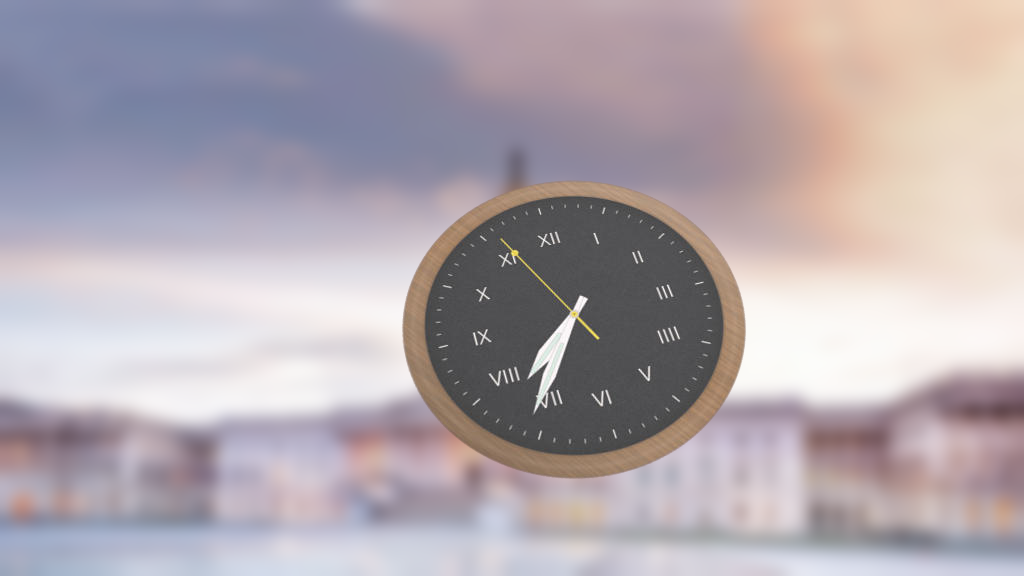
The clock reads 7:35:56
